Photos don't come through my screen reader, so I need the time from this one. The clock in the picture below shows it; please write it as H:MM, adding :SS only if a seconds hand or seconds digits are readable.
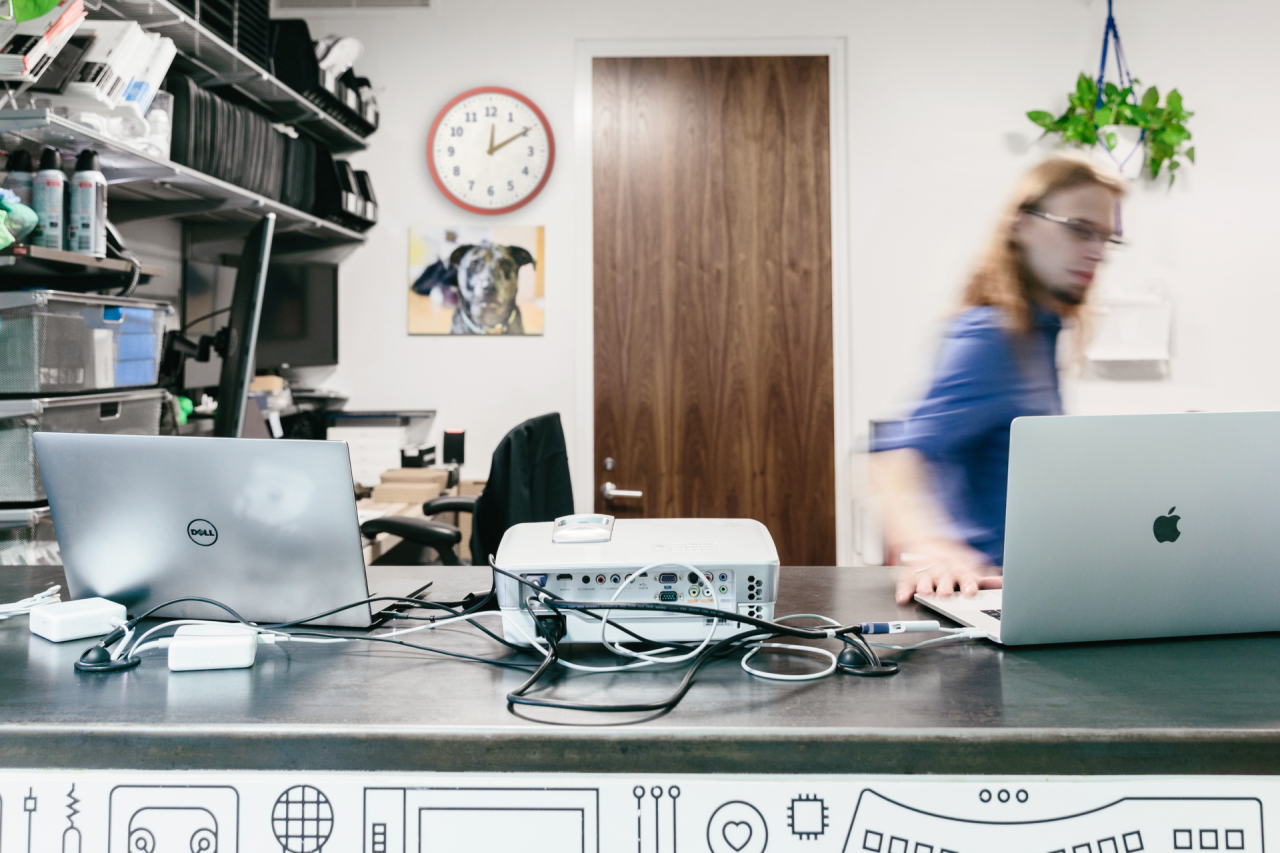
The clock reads 12:10
